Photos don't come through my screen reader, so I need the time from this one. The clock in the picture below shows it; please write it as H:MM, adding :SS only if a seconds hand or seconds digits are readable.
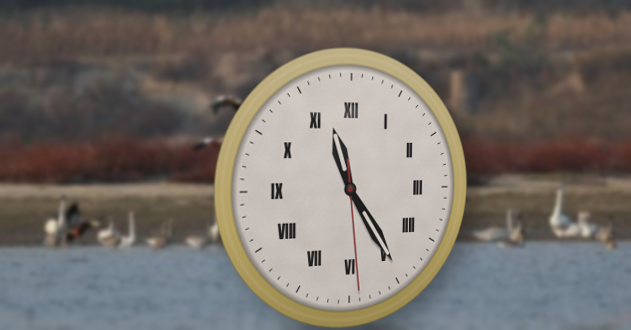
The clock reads 11:24:29
